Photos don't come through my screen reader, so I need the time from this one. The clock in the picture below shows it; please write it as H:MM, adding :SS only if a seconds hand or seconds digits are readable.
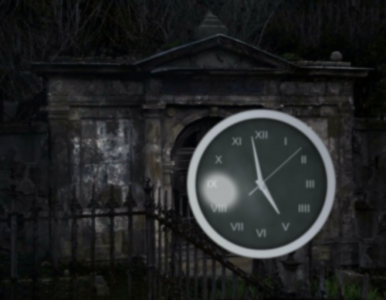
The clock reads 4:58:08
